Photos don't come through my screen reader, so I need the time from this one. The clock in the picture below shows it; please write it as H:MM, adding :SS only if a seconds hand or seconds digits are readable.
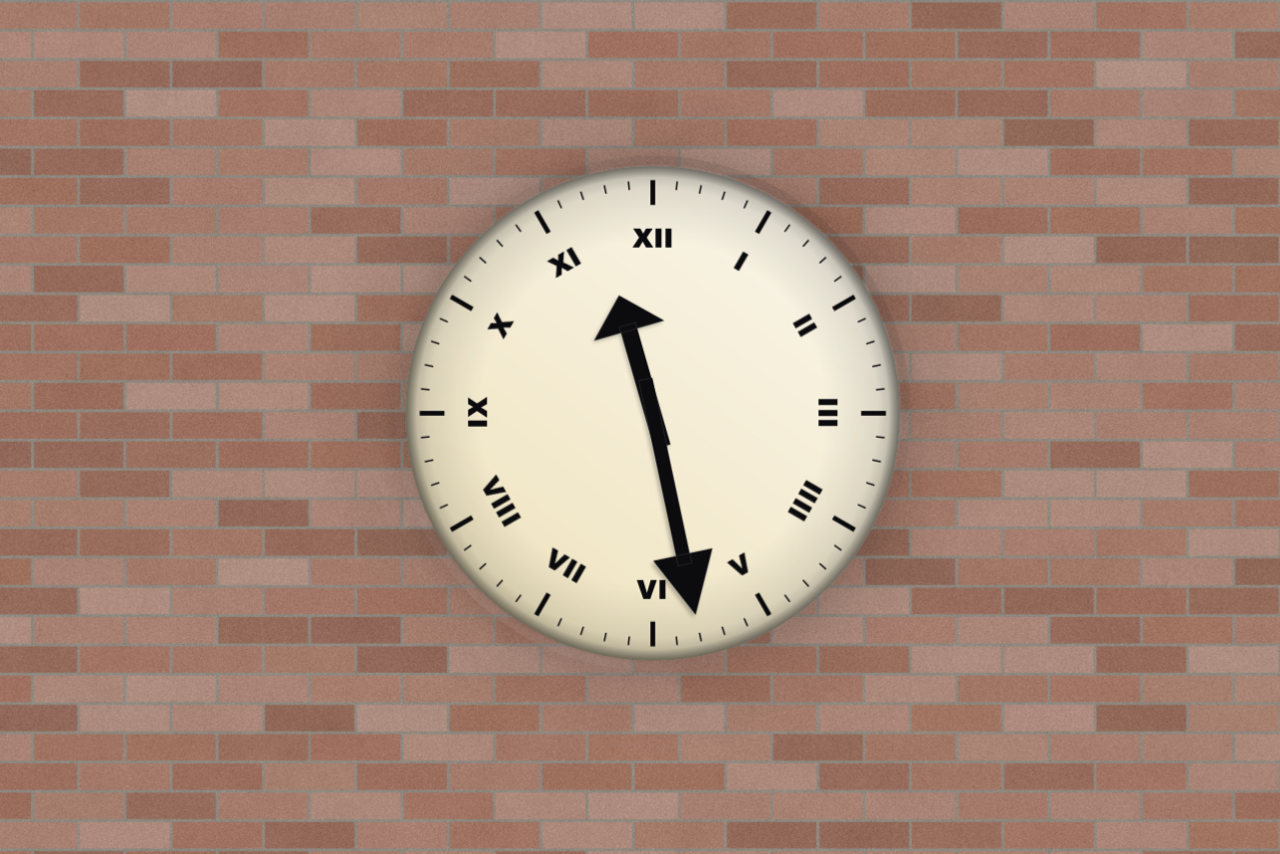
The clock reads 11:28
